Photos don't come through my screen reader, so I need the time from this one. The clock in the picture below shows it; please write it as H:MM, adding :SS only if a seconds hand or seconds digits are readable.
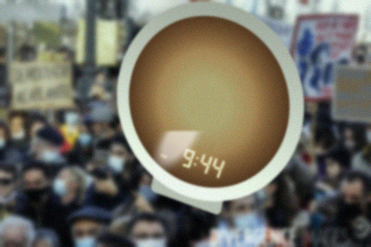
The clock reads 9:44
